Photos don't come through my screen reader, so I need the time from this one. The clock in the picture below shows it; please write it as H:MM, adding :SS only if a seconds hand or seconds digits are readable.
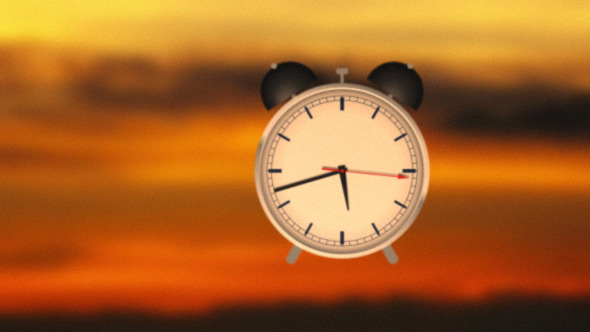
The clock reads 5:42:16
